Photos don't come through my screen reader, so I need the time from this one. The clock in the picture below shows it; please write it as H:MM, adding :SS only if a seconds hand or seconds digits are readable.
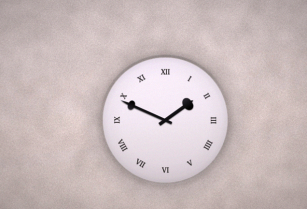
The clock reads 1:49
